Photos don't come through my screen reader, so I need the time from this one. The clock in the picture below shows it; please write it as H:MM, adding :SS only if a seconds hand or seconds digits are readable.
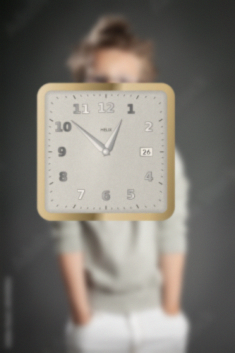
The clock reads 12:52
